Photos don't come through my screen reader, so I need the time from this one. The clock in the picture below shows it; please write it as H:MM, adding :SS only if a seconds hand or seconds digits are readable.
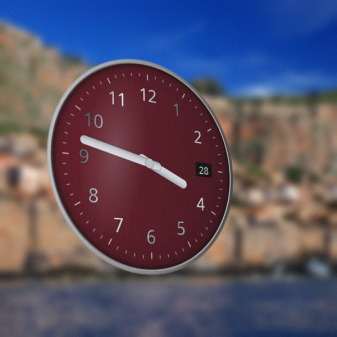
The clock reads 3:47
